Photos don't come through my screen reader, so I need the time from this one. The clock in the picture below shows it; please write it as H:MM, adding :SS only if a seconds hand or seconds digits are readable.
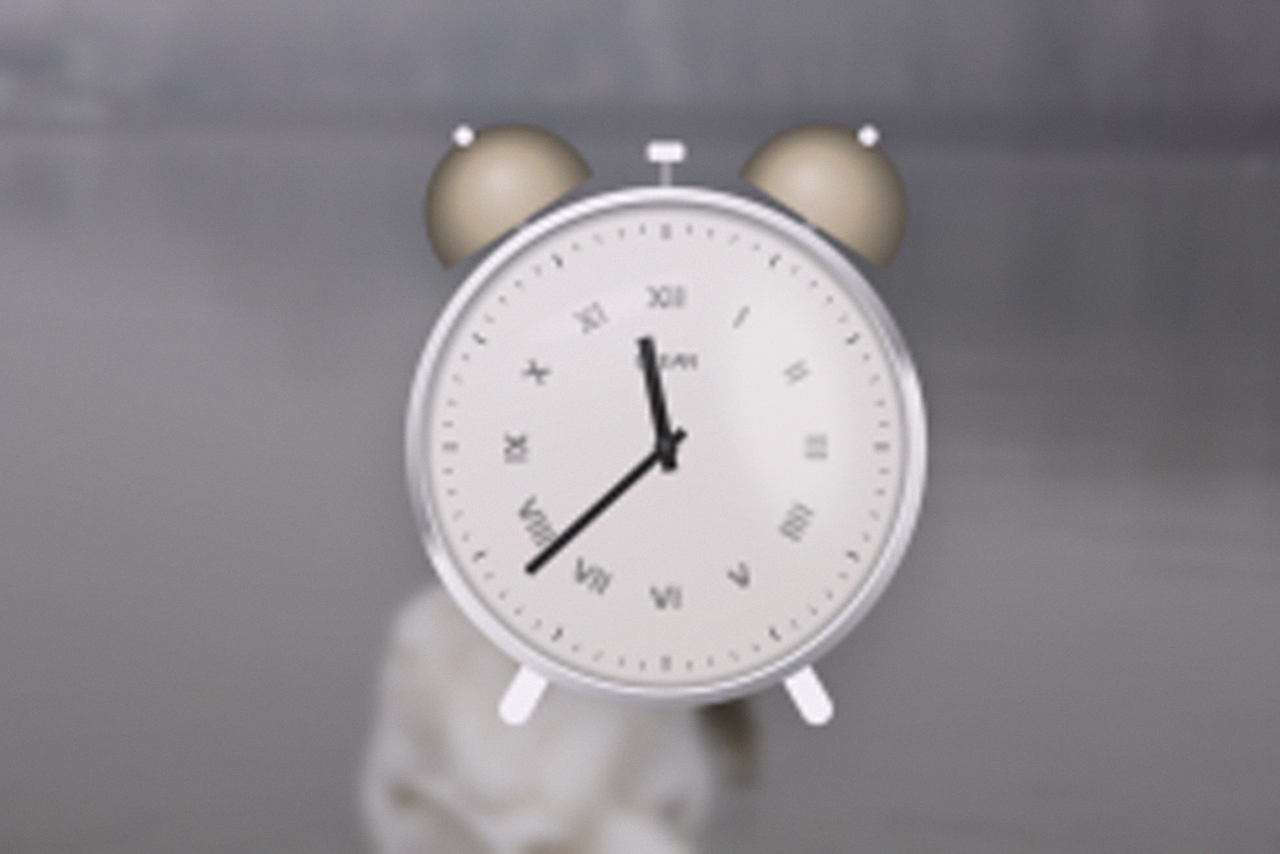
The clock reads 11:38
